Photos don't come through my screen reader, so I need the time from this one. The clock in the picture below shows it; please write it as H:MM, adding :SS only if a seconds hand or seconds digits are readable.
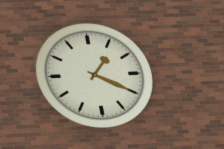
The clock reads 1:20
